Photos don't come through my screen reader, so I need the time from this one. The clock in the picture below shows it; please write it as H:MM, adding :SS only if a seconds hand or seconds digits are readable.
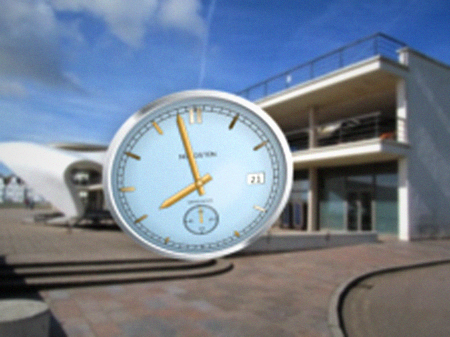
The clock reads 7:58
